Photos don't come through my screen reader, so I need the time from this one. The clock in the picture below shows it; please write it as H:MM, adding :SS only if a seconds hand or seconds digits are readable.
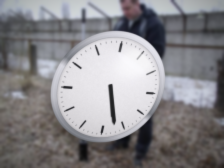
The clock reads 5:27
